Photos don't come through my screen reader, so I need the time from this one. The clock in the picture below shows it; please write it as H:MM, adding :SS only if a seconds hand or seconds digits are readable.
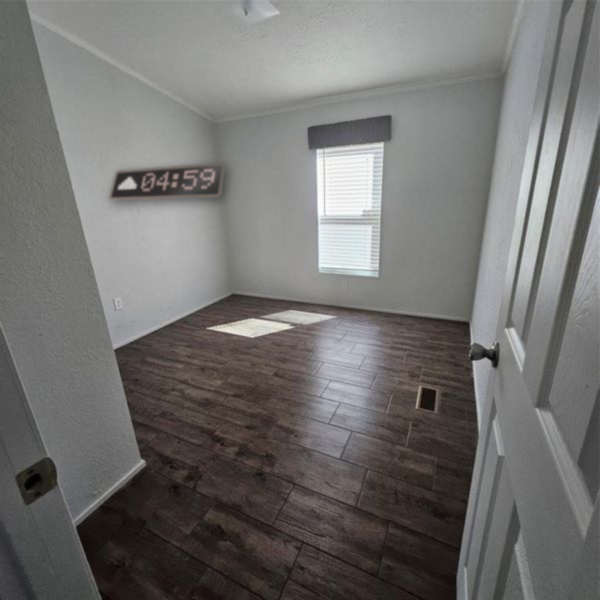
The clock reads 4:59
